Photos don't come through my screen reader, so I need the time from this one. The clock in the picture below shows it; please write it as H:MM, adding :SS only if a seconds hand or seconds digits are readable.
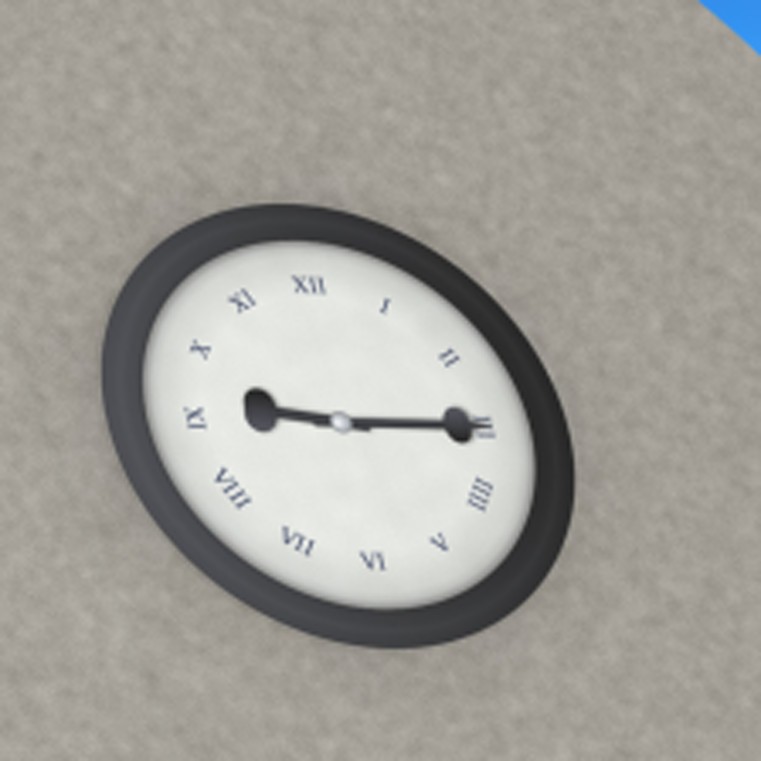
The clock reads 9:15
